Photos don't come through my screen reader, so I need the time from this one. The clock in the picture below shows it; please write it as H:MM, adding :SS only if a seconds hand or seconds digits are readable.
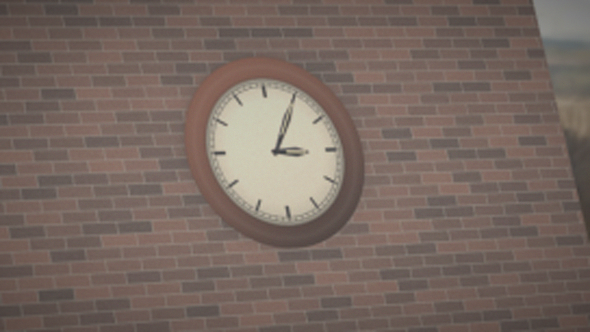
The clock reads 3:05
